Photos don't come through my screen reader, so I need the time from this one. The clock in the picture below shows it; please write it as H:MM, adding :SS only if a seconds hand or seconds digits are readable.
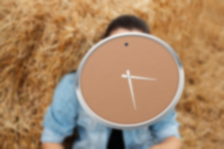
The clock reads 3:29
